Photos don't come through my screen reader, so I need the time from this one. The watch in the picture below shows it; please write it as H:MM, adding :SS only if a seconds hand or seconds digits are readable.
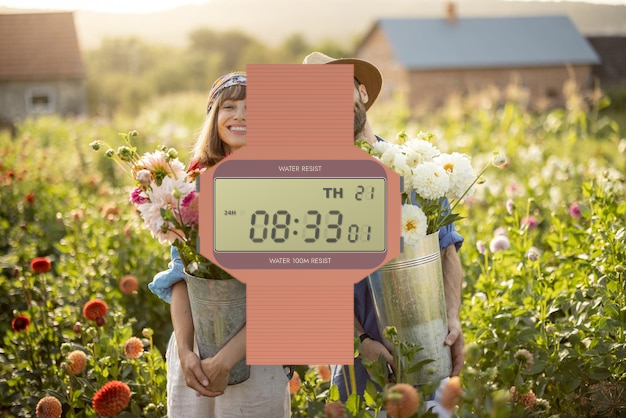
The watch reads 8:33:01
